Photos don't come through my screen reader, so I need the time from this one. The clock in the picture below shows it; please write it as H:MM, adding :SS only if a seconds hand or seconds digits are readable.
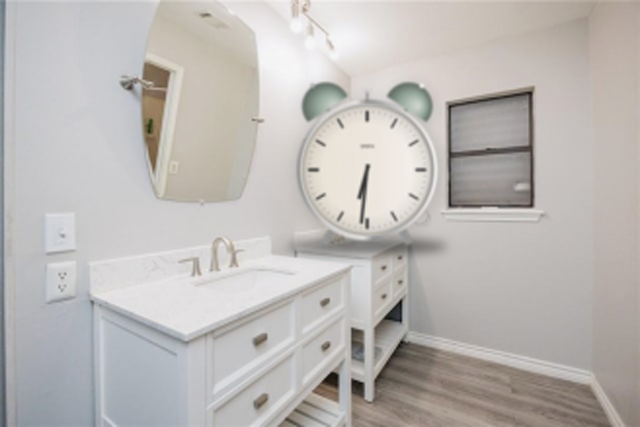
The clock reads 6:31
